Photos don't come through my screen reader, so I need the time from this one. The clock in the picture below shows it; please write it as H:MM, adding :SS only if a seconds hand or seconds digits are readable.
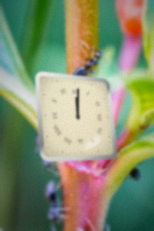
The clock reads 12:01
